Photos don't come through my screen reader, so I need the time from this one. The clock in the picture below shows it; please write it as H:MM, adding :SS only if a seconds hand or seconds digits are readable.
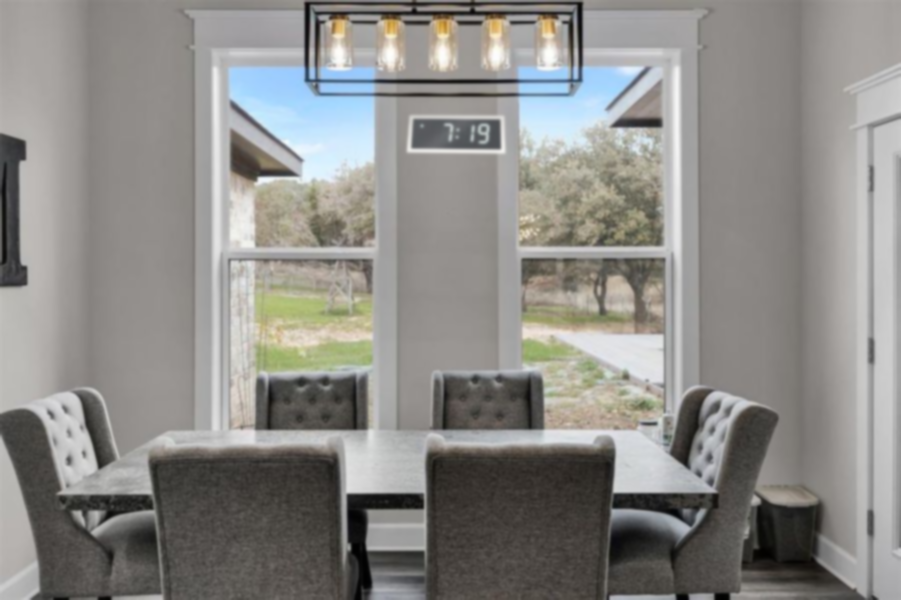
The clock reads 7:19
